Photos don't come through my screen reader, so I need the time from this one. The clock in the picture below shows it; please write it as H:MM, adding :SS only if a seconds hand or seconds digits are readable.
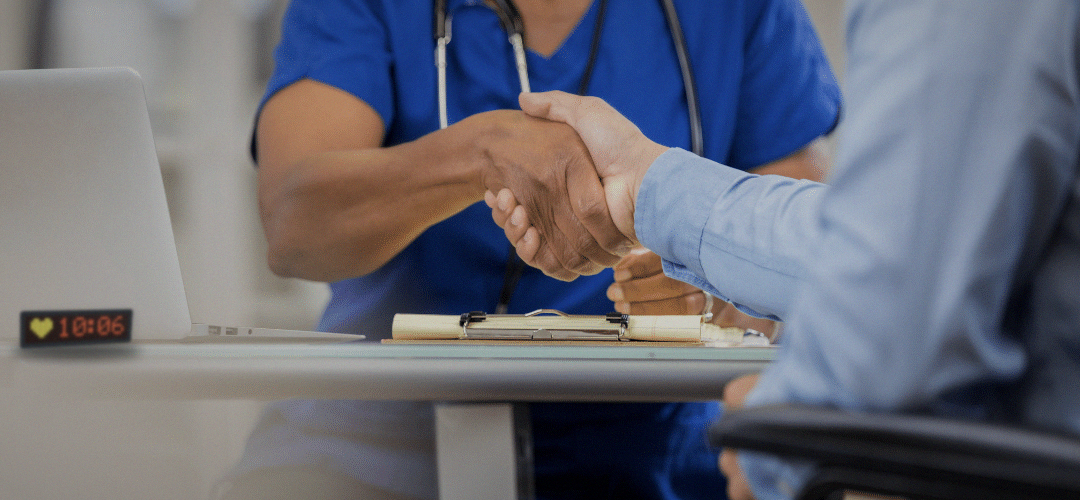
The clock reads 10:06
